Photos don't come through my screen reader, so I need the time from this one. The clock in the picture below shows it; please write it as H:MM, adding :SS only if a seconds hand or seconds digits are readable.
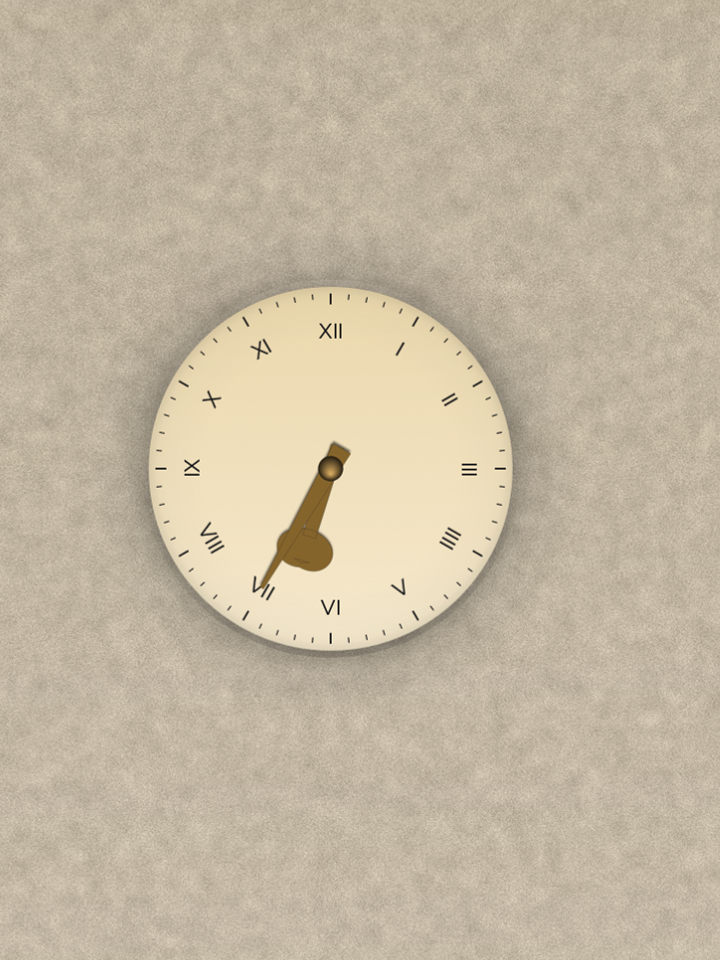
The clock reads 6:35
